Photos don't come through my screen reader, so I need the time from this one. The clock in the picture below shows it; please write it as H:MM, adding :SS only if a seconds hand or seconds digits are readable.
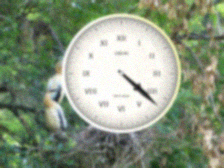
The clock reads 4:22
